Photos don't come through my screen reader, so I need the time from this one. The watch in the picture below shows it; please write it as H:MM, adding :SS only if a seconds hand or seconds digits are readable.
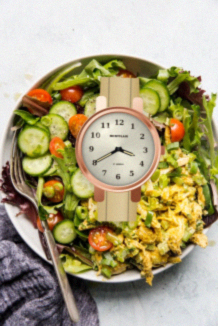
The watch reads 3:40
